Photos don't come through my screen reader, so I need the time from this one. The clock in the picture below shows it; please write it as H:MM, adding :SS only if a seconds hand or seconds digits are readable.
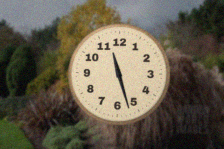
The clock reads 11:27
